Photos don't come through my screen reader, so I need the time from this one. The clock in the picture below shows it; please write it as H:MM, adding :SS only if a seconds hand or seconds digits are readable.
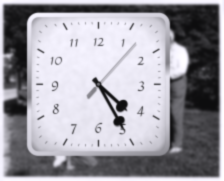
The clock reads 4:25:07
